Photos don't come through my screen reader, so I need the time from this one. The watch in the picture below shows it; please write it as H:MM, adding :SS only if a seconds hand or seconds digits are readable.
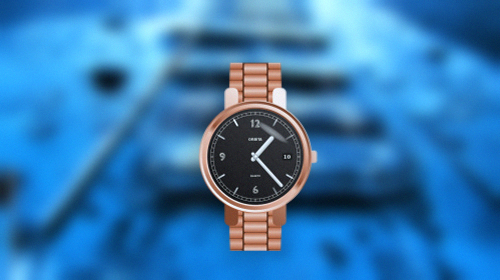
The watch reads 1:23
